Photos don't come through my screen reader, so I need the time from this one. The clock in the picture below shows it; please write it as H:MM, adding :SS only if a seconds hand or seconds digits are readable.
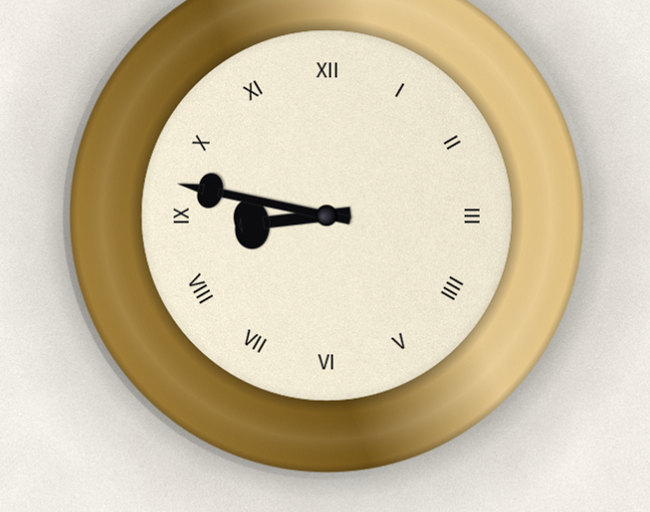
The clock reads 8:47
